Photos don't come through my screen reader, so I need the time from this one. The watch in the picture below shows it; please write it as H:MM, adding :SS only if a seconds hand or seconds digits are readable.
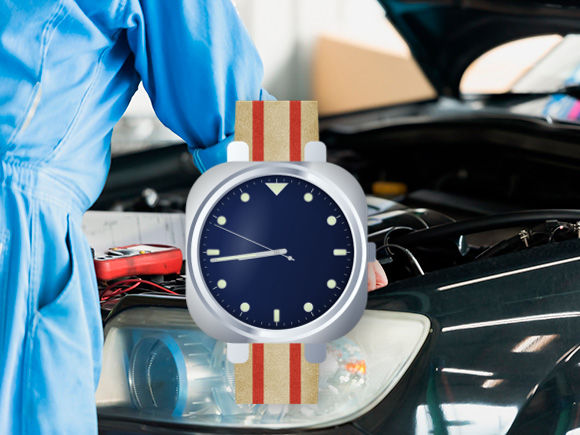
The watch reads 8:43:49
